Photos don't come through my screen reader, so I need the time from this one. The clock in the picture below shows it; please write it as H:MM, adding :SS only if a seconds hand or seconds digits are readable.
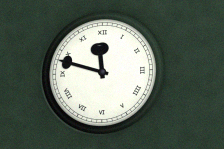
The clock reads 11:48
